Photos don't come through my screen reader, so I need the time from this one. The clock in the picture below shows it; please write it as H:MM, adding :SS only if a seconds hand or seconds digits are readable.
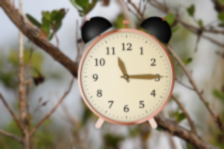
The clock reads 11:15
